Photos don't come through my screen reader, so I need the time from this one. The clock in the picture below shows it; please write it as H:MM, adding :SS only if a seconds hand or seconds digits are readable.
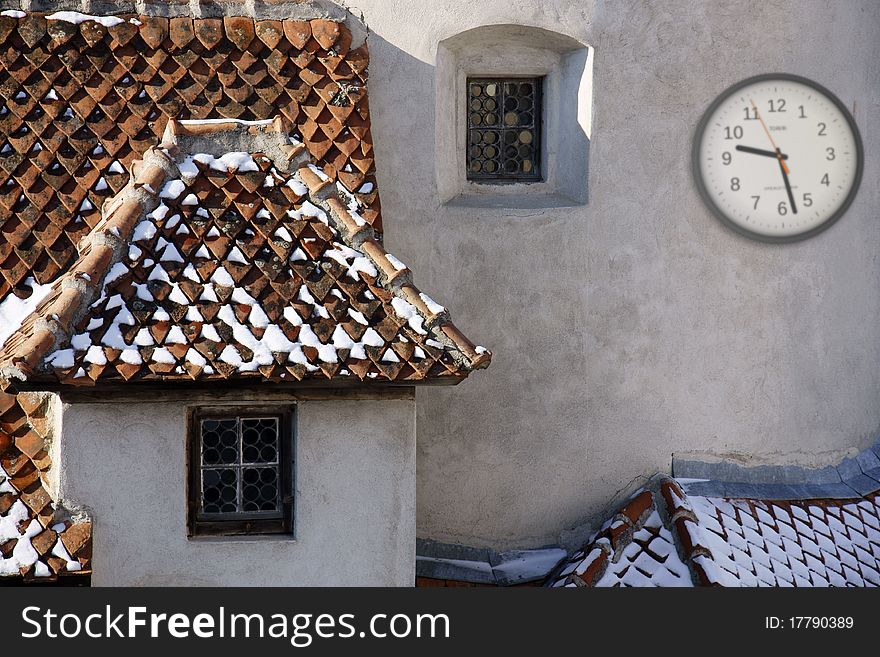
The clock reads 9:27:56
